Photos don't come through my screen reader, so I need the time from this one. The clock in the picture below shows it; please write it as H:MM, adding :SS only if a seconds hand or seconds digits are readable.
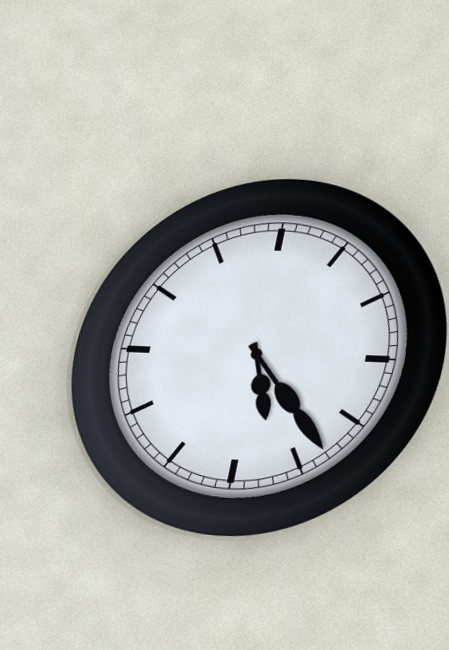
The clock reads 5:23
